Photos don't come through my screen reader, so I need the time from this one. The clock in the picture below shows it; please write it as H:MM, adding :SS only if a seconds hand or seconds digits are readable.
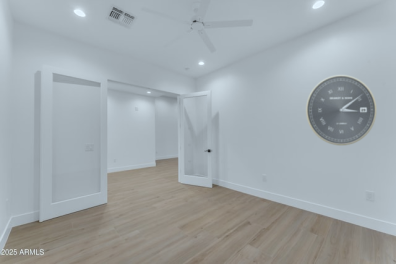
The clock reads 3:09
